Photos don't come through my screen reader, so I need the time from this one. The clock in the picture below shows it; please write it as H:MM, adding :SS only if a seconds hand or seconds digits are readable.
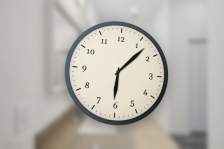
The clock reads 6:07
